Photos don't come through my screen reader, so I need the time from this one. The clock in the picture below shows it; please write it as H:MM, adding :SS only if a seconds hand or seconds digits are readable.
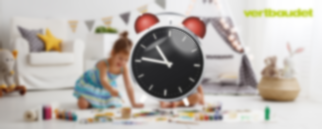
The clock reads 10:46
